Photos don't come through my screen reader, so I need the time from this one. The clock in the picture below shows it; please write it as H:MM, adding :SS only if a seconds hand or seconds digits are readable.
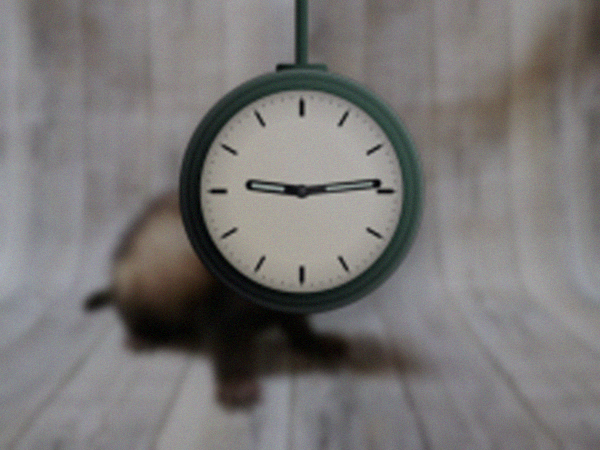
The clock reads 9:14
